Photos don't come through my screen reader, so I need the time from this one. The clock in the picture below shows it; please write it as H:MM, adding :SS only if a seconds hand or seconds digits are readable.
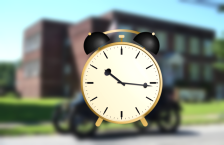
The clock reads 10:16
